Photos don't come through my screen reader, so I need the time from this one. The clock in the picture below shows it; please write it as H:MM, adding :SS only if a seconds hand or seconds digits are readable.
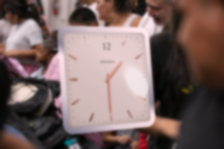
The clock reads 1:30
